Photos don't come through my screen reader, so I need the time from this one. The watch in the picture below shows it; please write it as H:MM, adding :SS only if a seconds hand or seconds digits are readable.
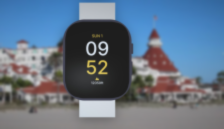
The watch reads 9:52
